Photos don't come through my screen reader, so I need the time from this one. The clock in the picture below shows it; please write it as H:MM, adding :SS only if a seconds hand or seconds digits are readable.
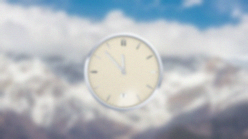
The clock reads 11:53
